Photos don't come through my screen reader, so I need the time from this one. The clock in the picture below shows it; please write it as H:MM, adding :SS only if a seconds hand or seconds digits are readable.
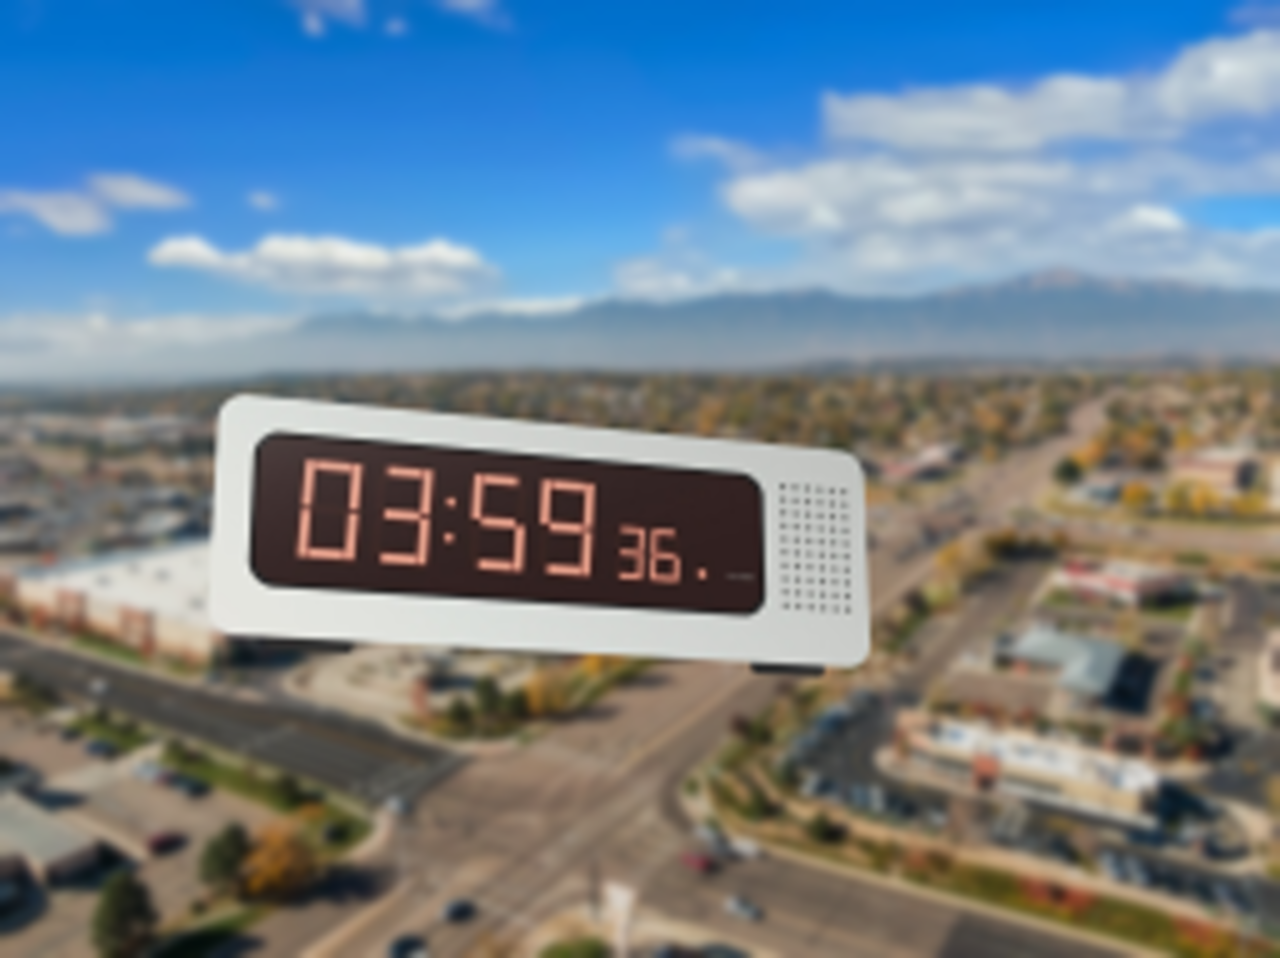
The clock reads 3:59:36
